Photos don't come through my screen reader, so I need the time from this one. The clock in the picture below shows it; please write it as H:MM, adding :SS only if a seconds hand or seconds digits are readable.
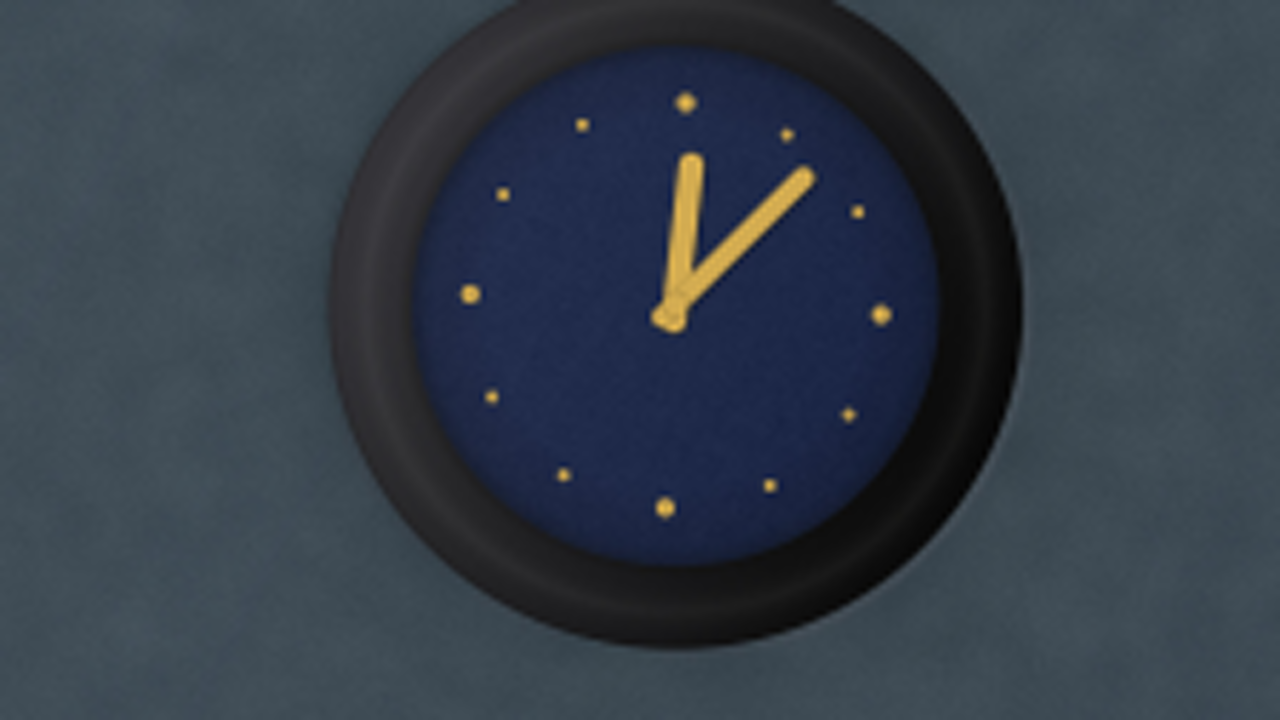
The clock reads 12:07
